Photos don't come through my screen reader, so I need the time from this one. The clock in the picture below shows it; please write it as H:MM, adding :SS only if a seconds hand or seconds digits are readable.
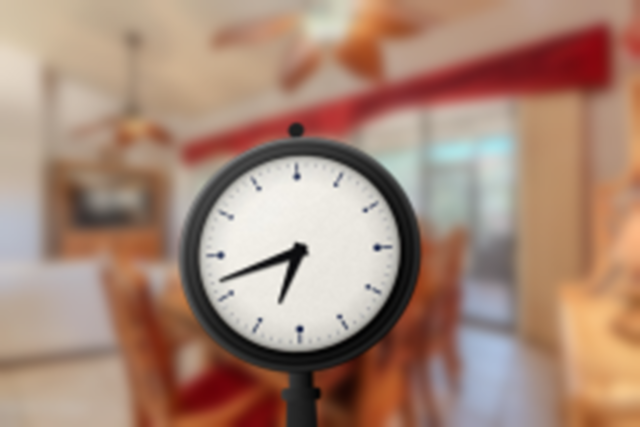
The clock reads 6:42
